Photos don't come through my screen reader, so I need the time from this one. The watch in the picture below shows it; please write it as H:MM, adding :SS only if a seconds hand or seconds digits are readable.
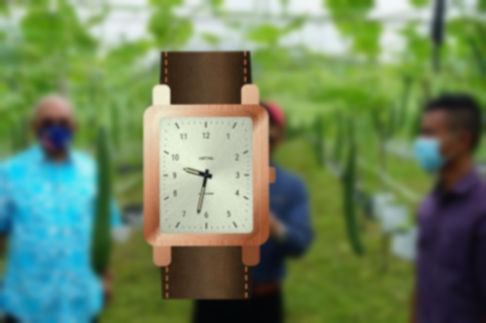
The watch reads 9:32
